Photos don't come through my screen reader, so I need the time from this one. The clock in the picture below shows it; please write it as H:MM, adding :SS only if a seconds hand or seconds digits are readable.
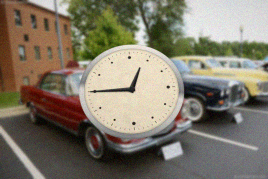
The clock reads 12:45
